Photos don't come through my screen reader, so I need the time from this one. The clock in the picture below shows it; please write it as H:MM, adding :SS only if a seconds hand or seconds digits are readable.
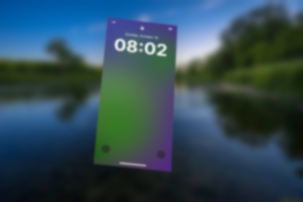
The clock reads 8:02
